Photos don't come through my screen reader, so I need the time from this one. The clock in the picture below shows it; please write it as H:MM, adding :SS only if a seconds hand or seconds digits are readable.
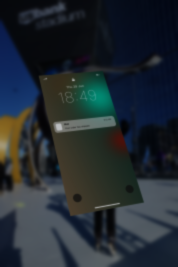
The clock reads 18:49
